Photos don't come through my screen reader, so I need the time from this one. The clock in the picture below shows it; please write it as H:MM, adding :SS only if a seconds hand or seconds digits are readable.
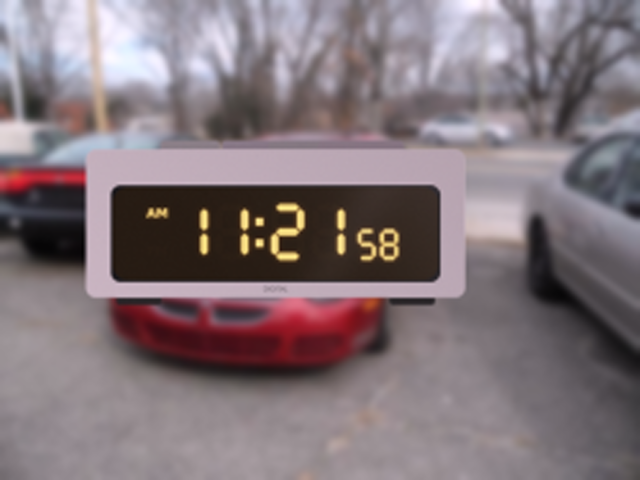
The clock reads 11:21:58
